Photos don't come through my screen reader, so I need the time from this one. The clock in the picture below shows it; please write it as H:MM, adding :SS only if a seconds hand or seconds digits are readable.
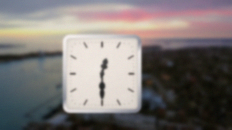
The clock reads 12:30
